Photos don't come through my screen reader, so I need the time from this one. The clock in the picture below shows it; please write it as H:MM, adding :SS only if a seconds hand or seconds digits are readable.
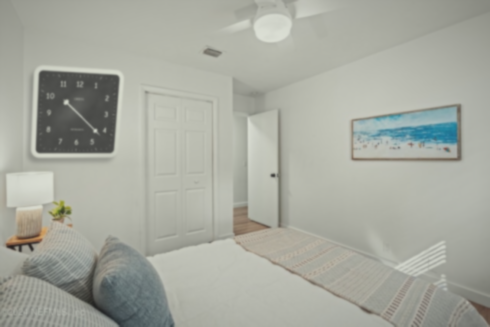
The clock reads 10:22
